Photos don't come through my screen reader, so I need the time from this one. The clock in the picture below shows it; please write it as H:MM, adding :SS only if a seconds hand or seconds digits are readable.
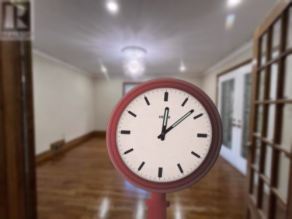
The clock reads 12:08
